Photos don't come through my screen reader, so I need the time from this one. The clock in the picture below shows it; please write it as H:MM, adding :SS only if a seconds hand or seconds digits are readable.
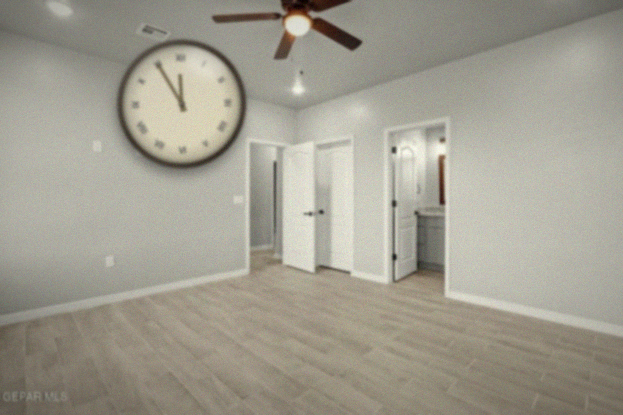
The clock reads 11:55
